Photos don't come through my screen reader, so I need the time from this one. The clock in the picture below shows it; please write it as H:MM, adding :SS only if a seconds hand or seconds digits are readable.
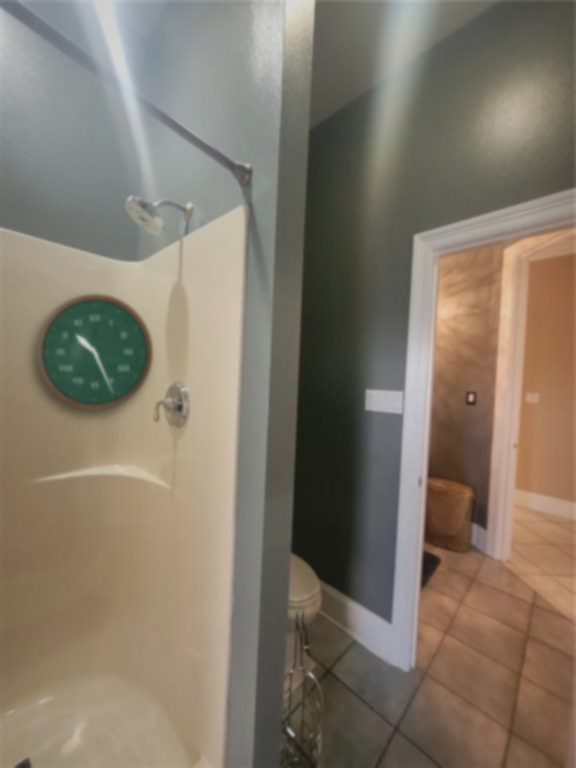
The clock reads 10:26
